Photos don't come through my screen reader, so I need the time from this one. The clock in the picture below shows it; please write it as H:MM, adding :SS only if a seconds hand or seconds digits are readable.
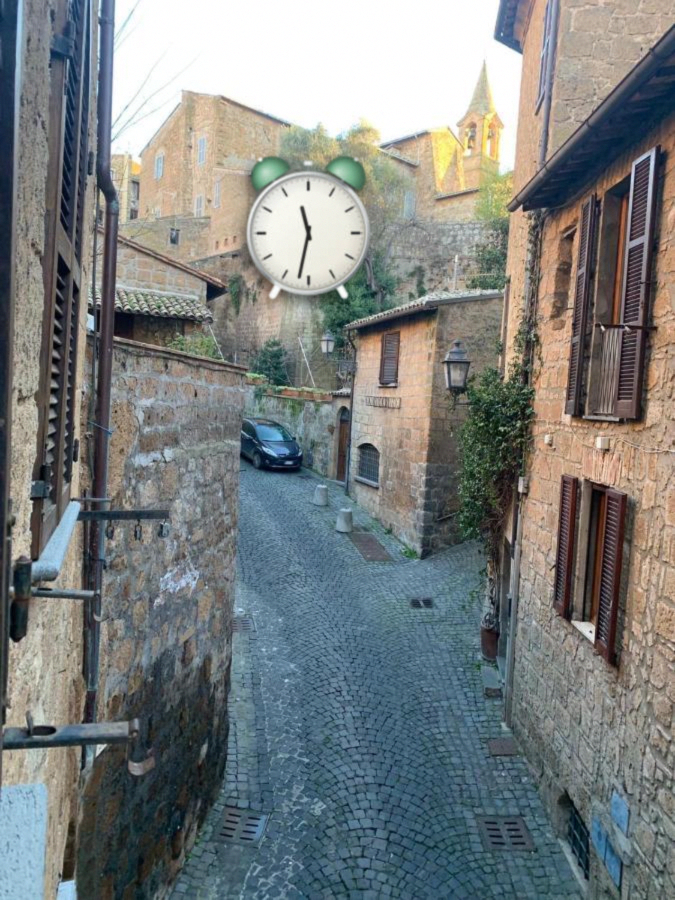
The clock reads 11:32
